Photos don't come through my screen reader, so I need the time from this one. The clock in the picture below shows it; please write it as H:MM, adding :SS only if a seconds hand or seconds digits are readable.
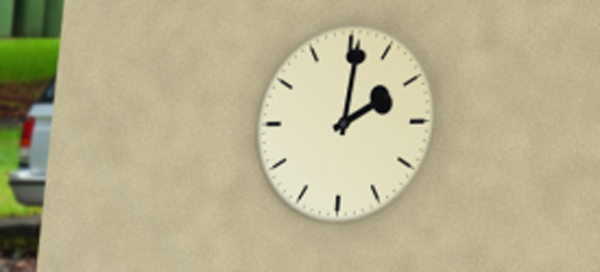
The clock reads 2:01
